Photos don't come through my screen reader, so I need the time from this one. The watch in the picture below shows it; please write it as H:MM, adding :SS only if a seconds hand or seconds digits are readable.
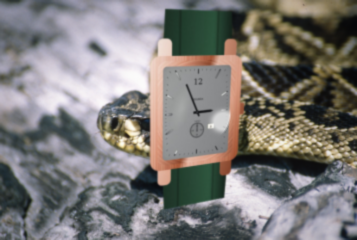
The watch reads 2:56
